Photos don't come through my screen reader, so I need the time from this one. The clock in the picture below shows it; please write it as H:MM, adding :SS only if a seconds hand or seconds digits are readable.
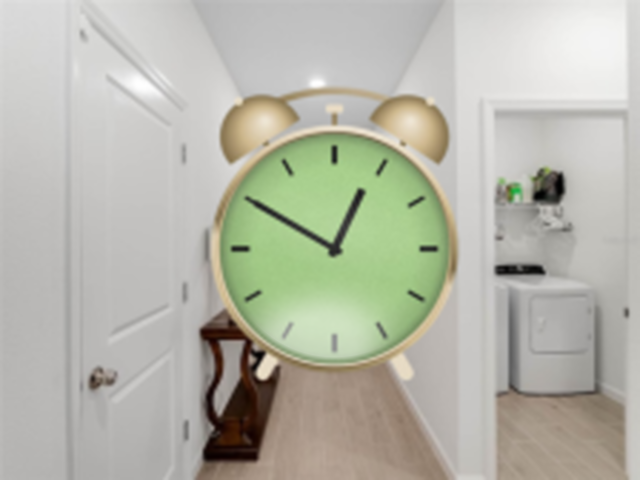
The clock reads 12:50
